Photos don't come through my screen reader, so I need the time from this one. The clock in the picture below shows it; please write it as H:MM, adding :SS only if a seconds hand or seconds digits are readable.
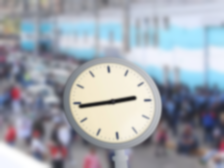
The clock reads 2:44
